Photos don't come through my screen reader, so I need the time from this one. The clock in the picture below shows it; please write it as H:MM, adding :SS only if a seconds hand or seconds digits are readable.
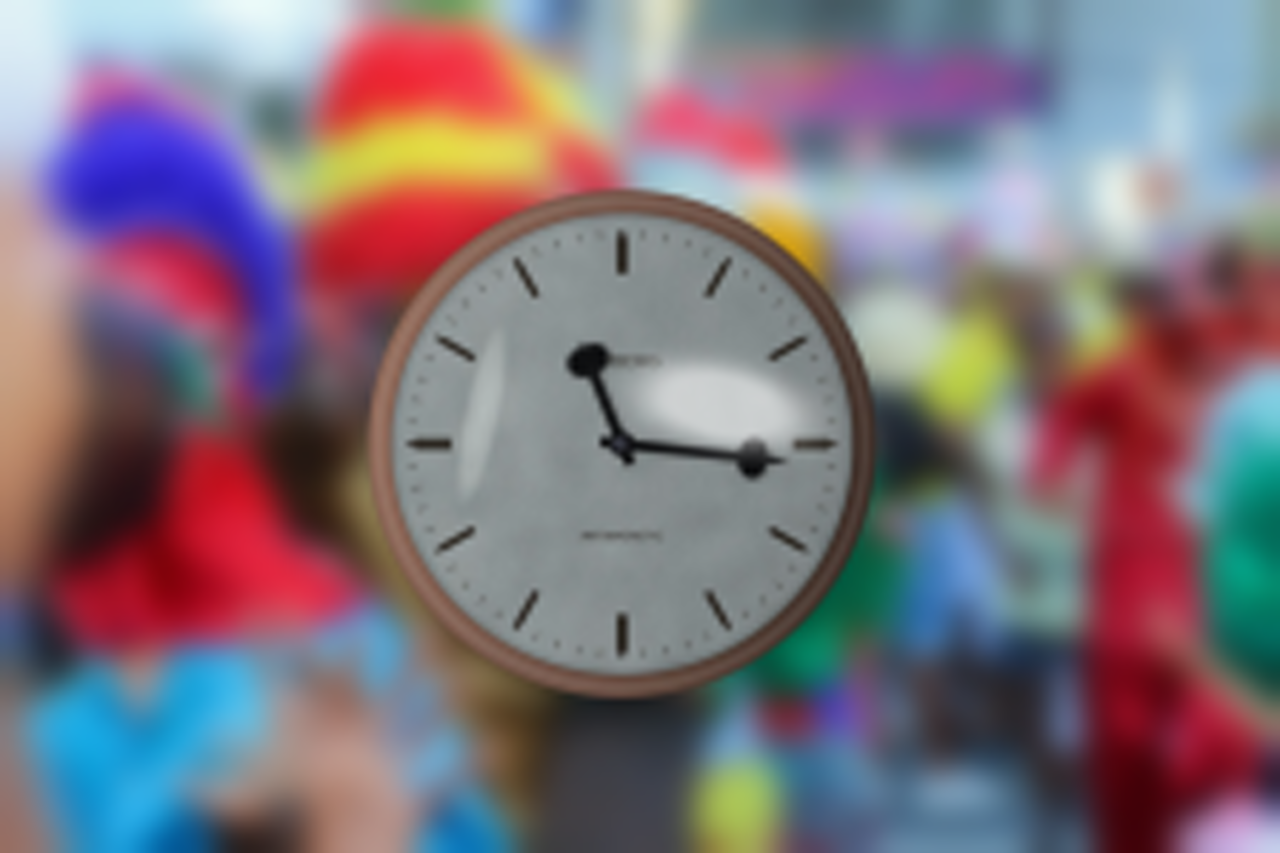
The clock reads 11:16
